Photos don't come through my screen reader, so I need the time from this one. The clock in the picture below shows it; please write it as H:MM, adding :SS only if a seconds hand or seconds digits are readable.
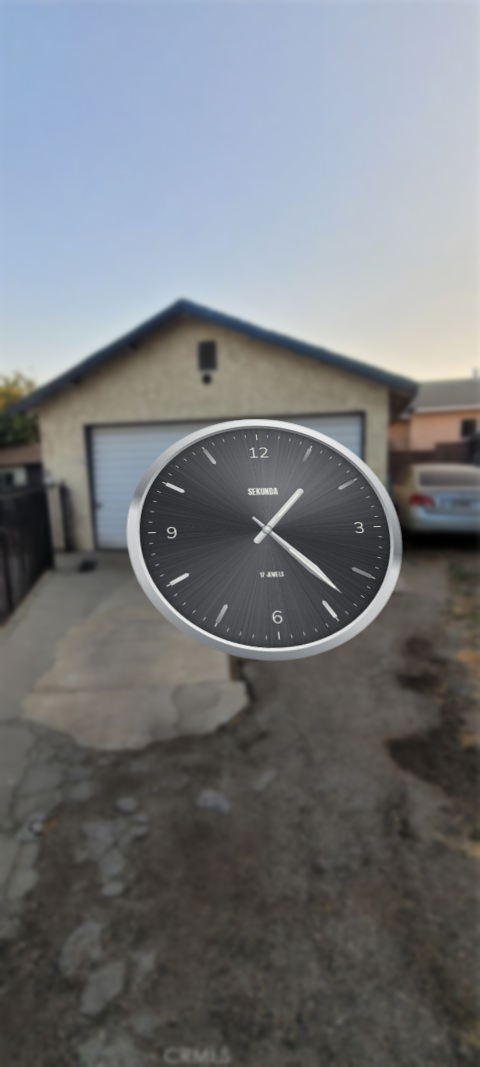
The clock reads 1:23
